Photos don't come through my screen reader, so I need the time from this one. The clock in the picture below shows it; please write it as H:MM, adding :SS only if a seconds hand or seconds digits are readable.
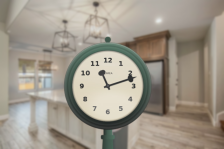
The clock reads 11:12
